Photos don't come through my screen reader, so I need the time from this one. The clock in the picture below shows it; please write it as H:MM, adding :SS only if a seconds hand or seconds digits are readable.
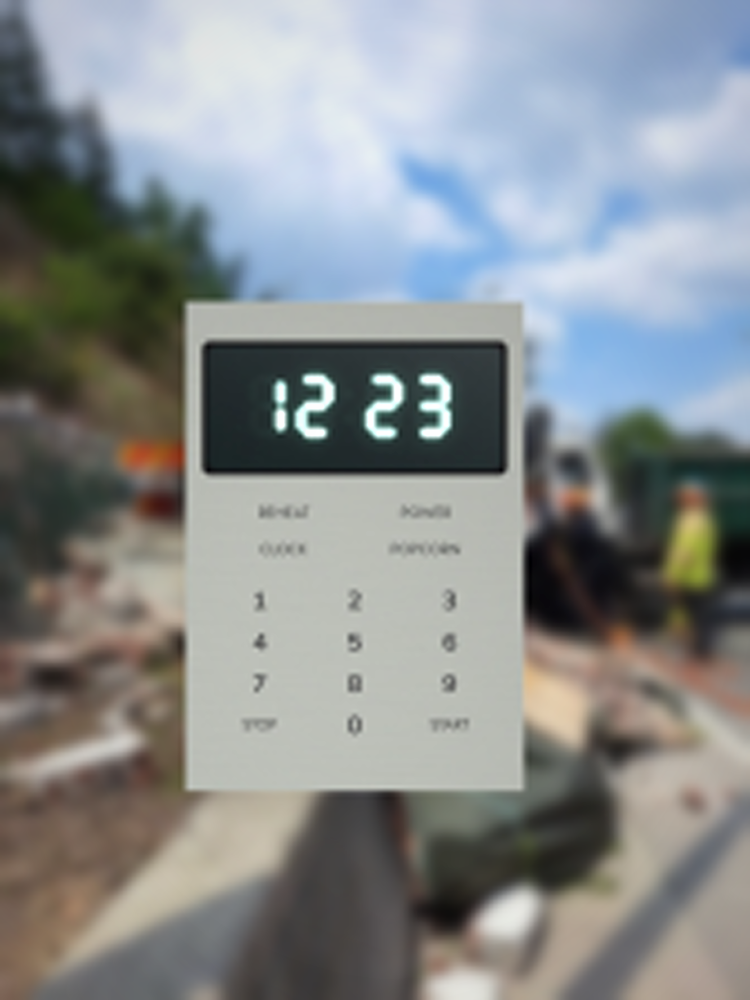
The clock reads 12:23
